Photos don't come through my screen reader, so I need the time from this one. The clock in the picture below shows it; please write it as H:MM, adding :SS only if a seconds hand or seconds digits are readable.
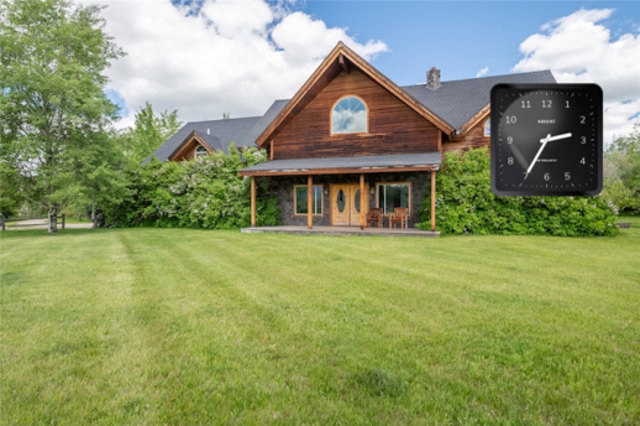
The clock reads 2:35
